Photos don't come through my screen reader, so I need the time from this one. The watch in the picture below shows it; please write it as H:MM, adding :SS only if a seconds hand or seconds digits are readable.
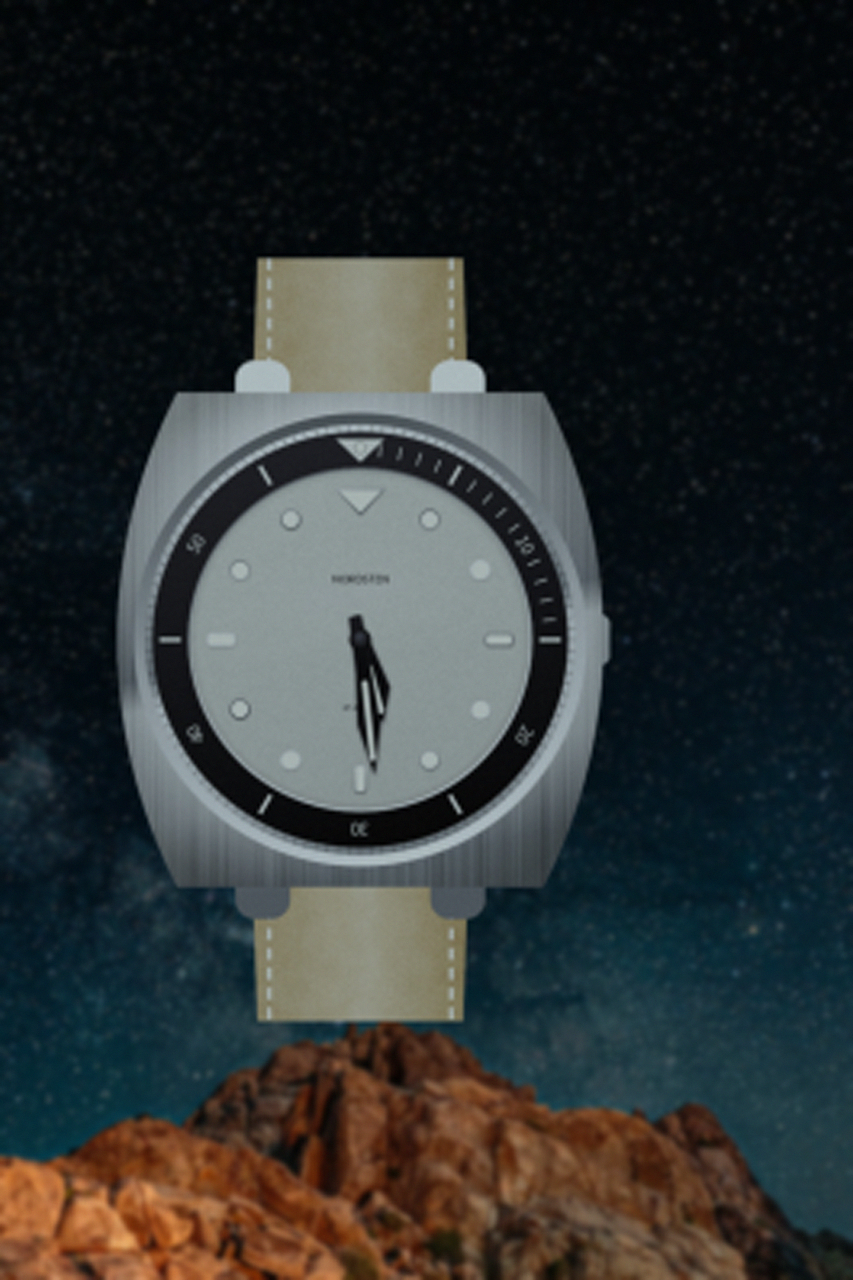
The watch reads 5:29
